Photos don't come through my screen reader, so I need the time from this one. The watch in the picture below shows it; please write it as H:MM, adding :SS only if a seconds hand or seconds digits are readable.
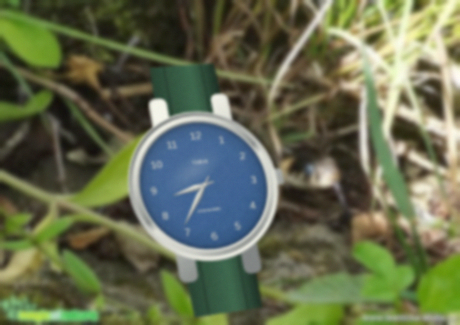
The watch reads 8:36
